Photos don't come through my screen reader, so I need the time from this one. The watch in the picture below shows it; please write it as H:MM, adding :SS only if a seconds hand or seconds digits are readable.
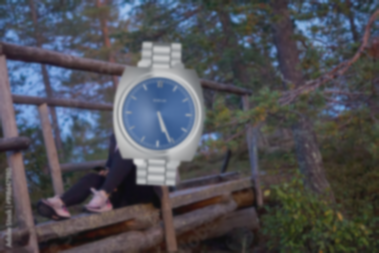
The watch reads 5:26
